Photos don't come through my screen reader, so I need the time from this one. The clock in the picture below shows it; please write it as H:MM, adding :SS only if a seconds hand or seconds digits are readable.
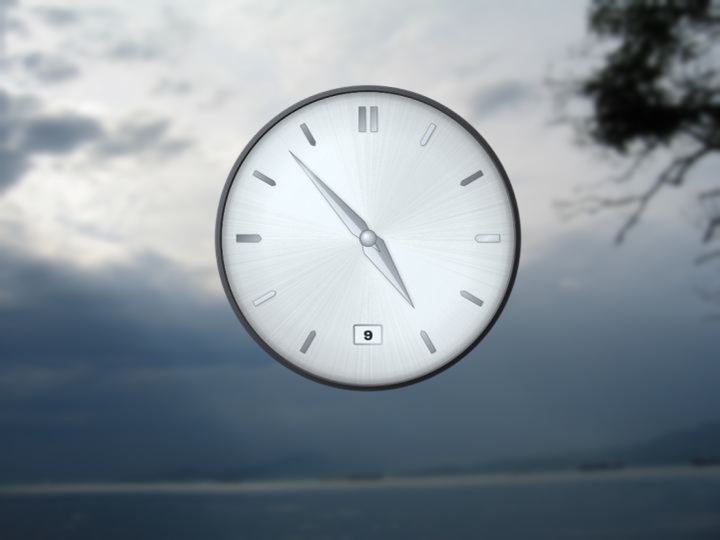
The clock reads 4:53
